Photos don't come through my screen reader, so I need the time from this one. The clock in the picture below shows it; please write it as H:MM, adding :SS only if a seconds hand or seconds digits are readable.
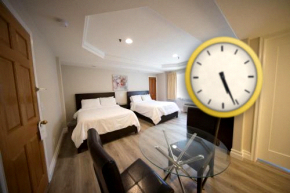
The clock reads 5:26
